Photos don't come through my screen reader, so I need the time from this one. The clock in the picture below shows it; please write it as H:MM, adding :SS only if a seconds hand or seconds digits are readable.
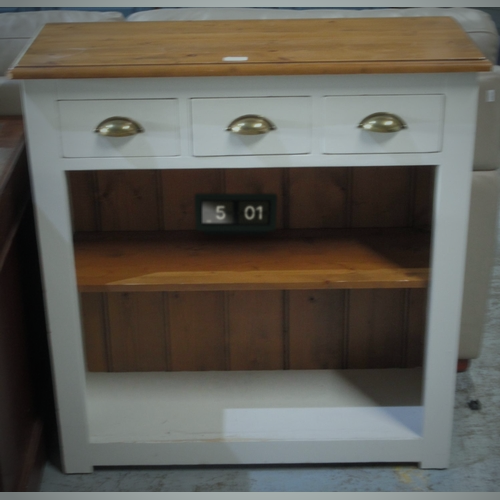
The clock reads 5:01
